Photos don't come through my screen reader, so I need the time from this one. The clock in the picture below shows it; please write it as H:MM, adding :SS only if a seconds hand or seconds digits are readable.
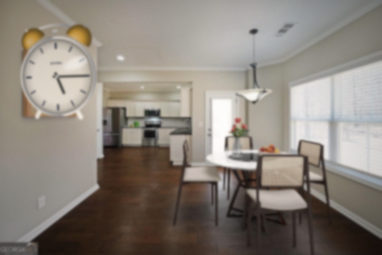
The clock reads 5:15
